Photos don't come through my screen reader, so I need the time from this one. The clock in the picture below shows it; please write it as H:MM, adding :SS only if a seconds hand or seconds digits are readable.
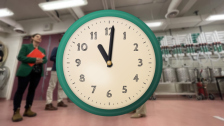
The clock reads 11:01
